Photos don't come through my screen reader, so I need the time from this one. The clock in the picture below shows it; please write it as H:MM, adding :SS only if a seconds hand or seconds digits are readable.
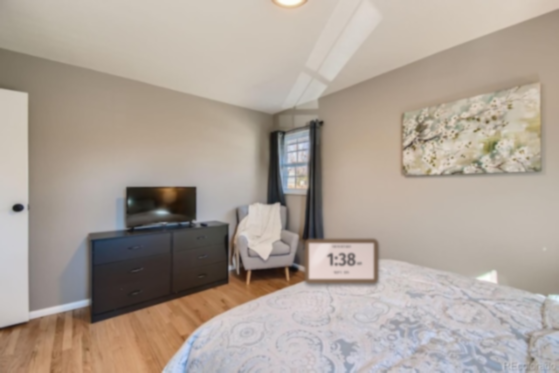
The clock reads 1:38
